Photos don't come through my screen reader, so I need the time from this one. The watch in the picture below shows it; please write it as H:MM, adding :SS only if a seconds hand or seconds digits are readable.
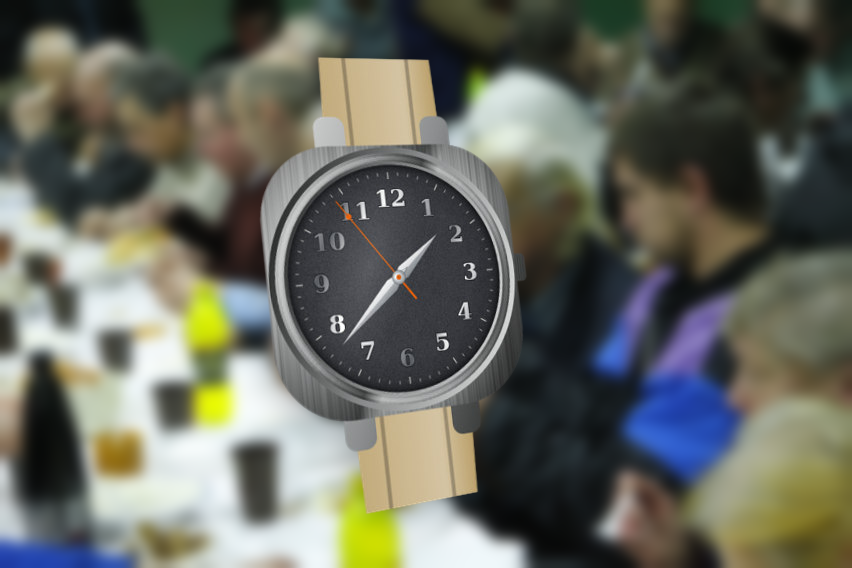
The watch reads 1:37:54
